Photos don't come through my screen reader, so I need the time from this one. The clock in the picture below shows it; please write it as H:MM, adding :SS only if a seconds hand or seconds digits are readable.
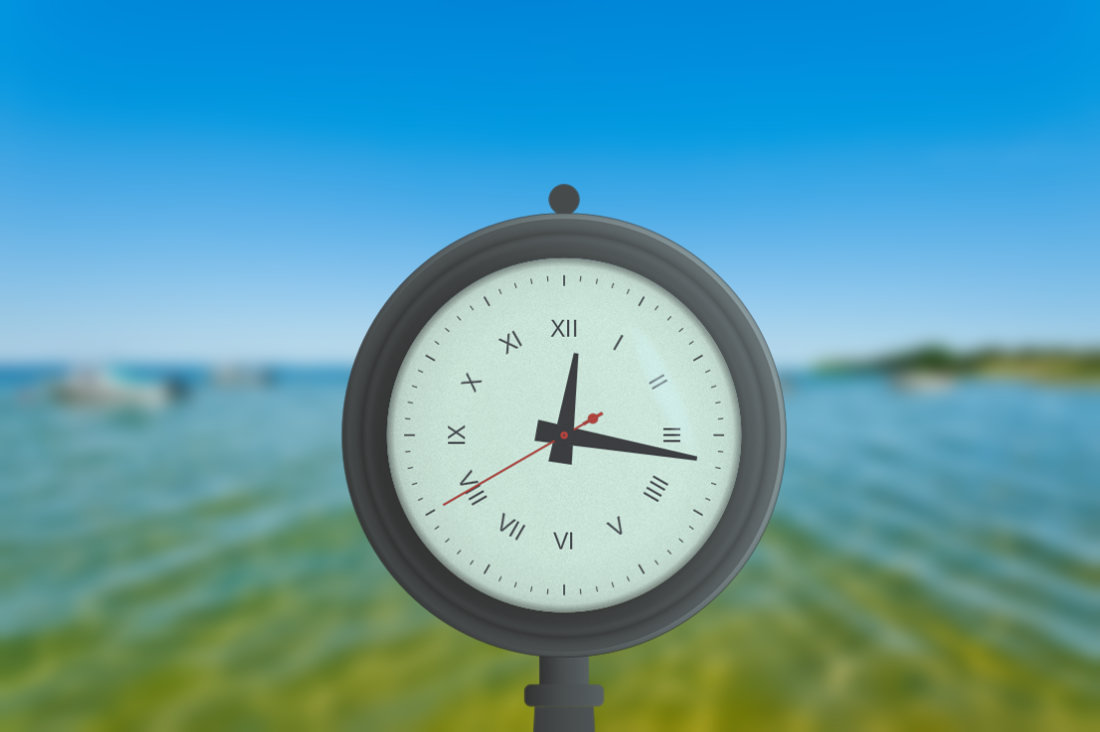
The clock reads 12:16:40
